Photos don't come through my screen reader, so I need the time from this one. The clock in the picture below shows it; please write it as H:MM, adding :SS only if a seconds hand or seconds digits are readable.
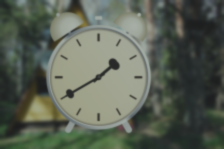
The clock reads 1:40
